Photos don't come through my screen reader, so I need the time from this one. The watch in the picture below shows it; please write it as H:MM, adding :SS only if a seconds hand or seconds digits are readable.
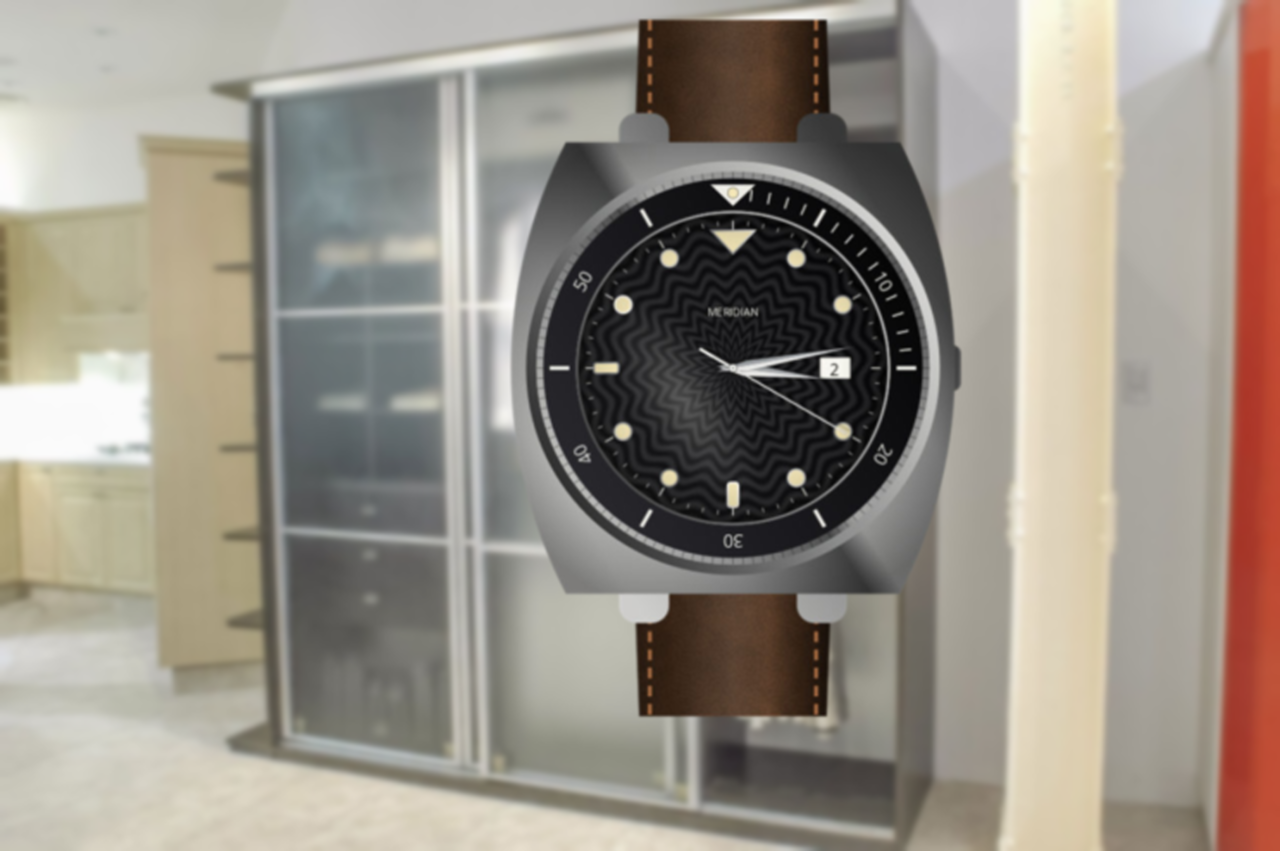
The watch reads 3:13:20
